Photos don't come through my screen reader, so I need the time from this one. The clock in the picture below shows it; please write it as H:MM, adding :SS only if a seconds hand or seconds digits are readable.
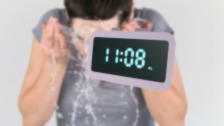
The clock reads 11:08
